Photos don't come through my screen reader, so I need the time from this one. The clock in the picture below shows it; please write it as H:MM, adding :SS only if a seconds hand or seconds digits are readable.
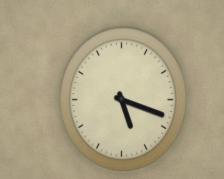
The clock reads 5:18
